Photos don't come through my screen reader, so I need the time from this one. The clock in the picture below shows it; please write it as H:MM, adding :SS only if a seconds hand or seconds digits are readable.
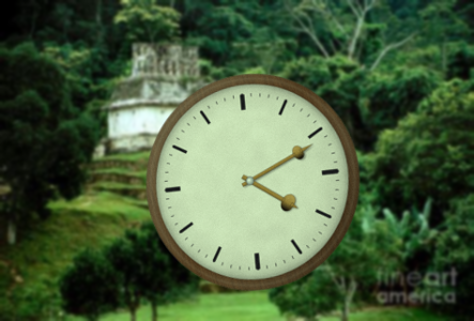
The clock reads 4:11
